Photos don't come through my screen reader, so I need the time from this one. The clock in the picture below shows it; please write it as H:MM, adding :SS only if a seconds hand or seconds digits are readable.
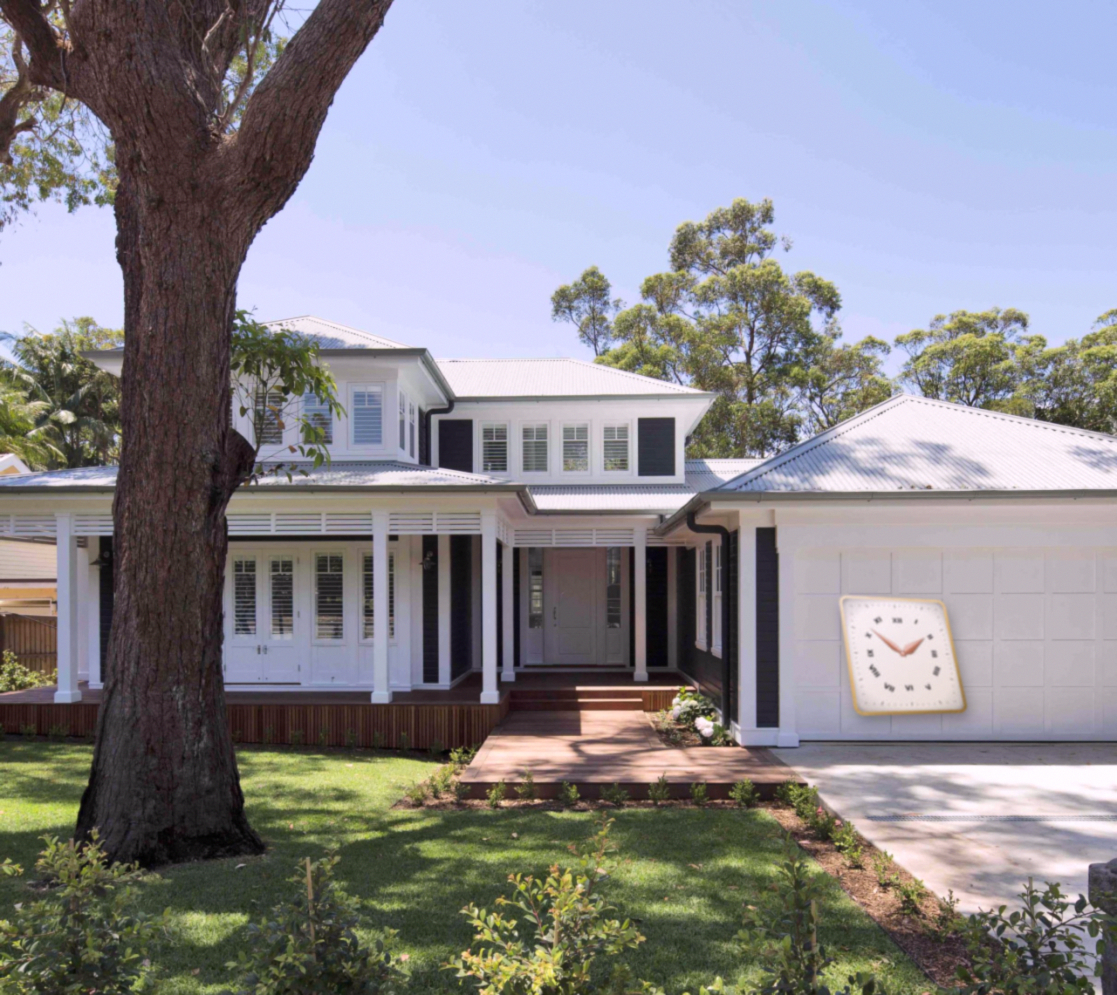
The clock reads 1:52
